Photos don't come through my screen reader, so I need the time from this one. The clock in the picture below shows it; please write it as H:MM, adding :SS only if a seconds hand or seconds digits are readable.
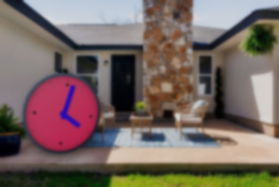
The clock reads 4:02
